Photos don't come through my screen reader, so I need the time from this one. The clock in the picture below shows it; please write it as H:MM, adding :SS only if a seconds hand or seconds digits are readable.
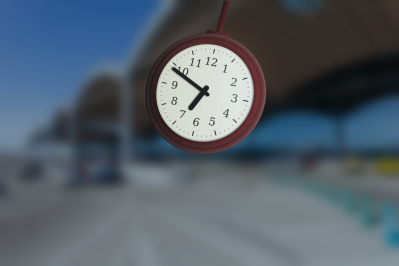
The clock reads 6:49
